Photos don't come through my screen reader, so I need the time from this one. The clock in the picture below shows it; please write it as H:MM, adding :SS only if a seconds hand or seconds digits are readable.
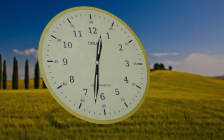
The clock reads 12:32
